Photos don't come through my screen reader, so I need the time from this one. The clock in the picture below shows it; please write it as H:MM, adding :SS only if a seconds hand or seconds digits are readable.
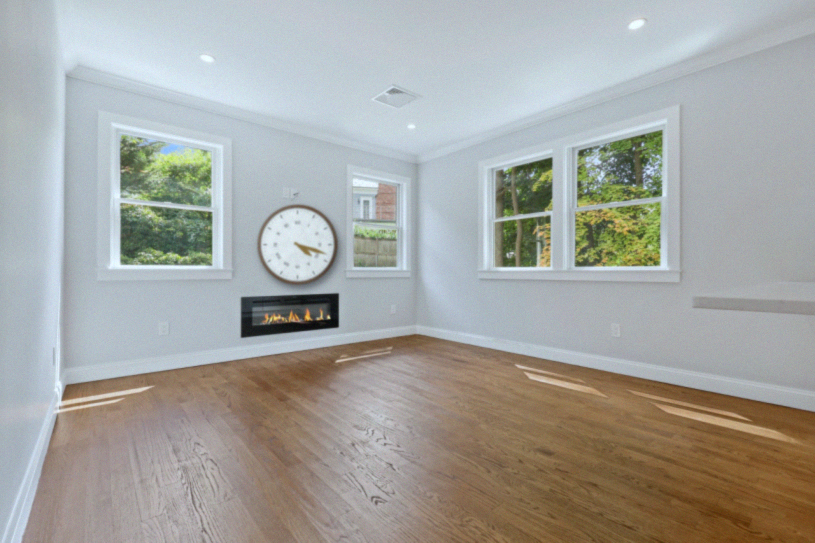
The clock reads 4:18
